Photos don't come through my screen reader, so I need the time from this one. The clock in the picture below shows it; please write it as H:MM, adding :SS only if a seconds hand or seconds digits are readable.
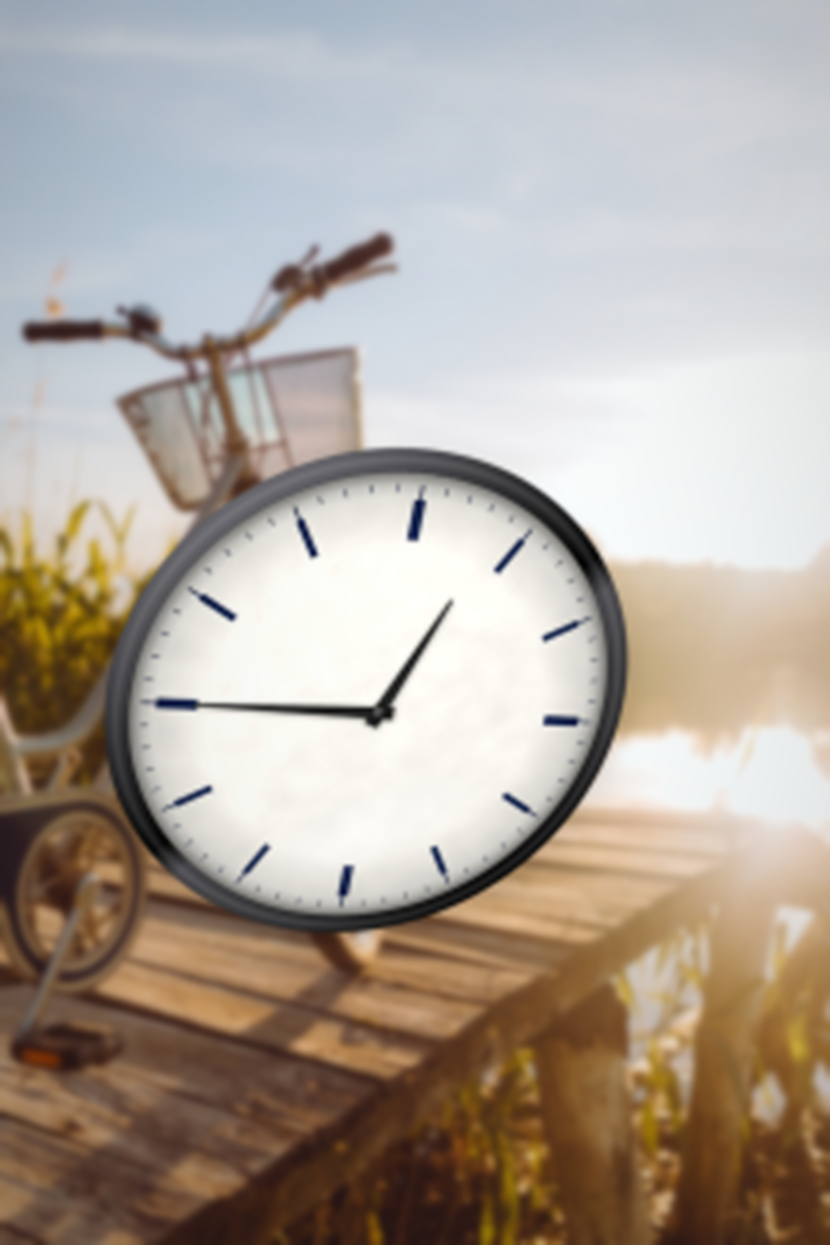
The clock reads 12:45
